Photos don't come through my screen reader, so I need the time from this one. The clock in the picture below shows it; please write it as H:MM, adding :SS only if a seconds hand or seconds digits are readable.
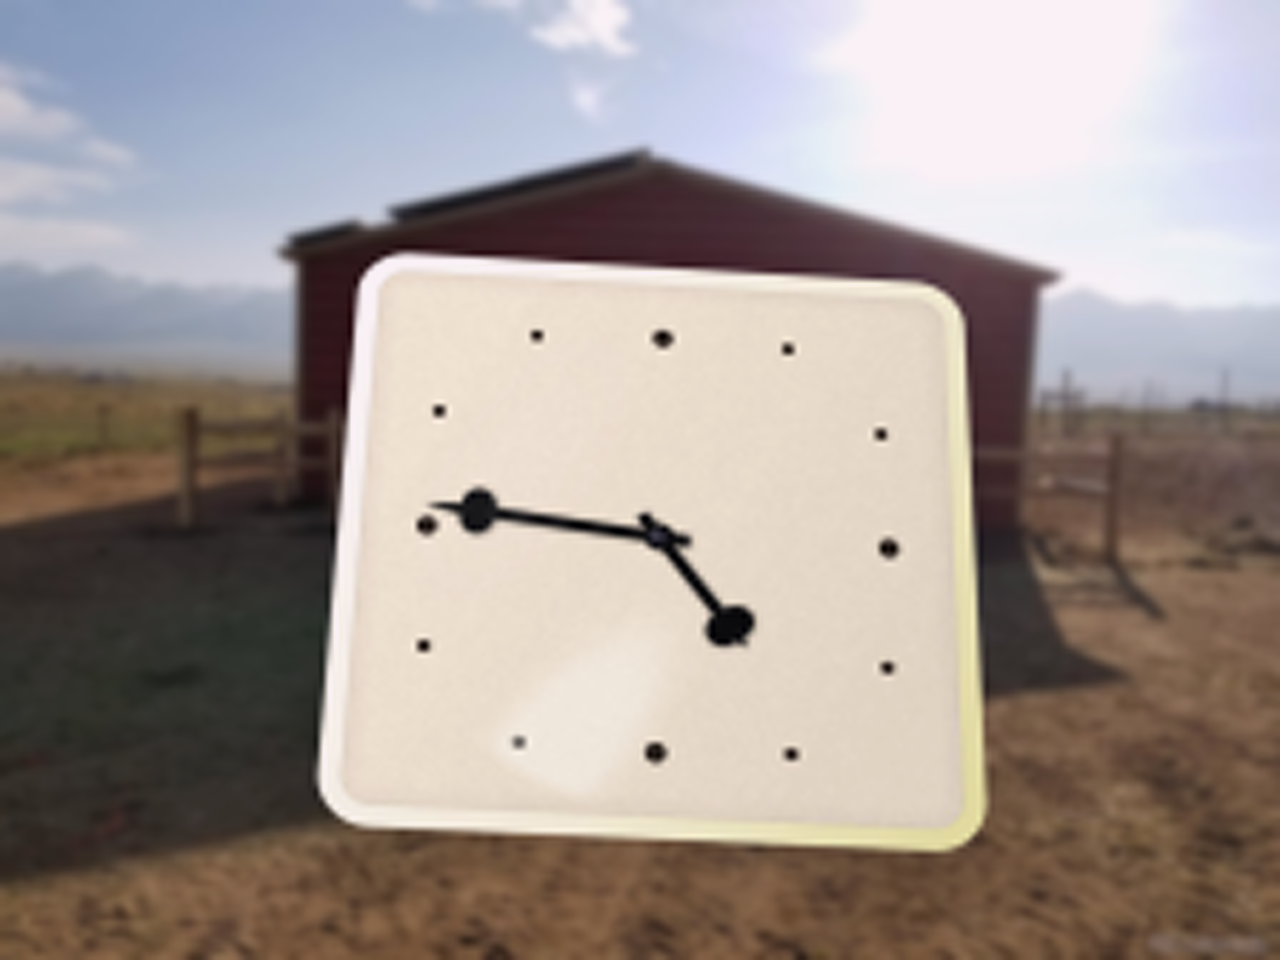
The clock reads 4:46
